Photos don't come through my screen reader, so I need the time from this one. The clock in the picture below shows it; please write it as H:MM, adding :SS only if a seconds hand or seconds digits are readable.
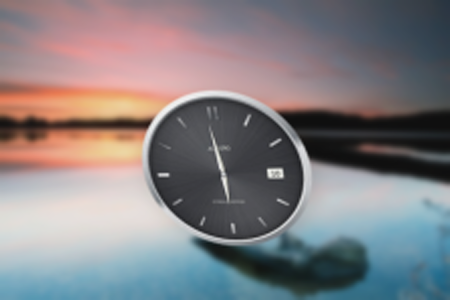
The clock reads 5:59
